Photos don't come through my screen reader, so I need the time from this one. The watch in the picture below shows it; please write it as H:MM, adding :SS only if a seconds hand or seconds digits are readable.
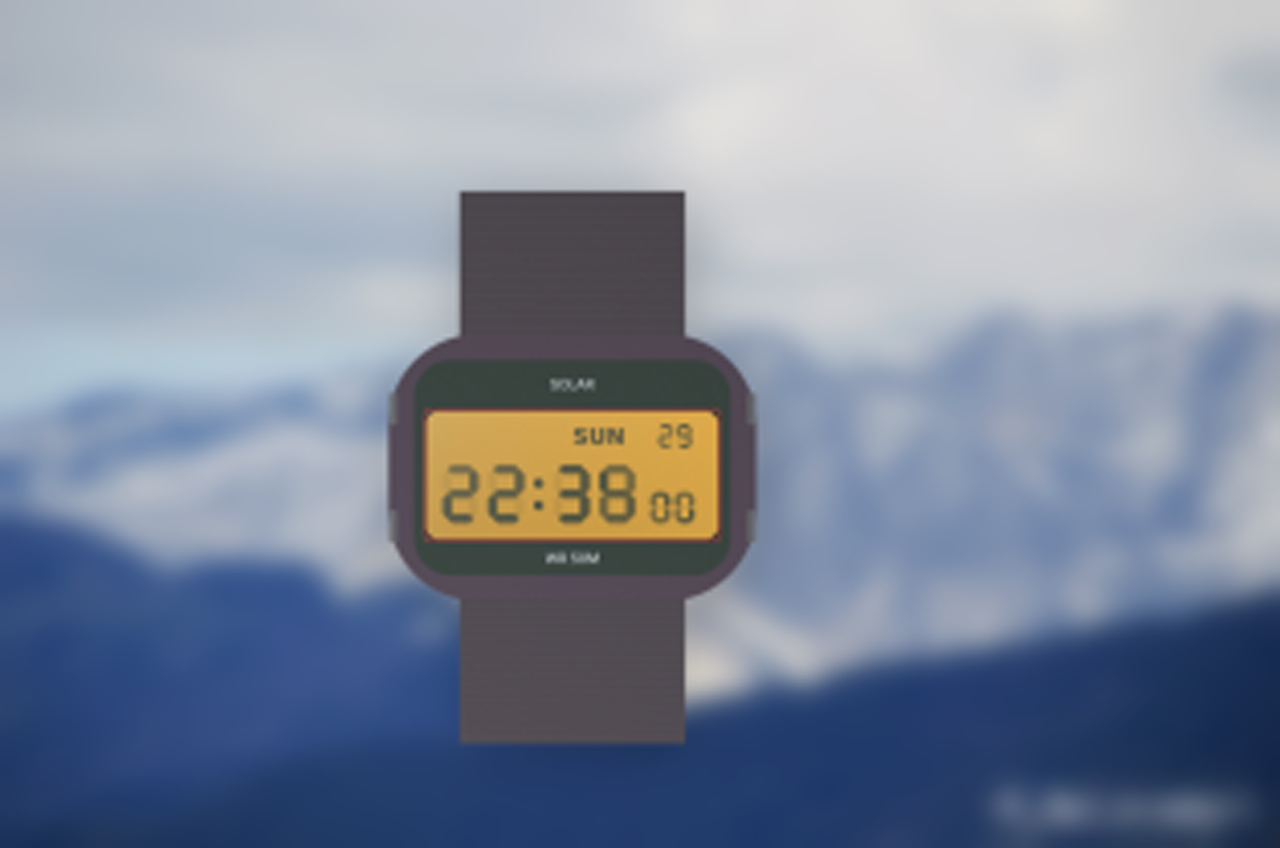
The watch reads 22:38:00
